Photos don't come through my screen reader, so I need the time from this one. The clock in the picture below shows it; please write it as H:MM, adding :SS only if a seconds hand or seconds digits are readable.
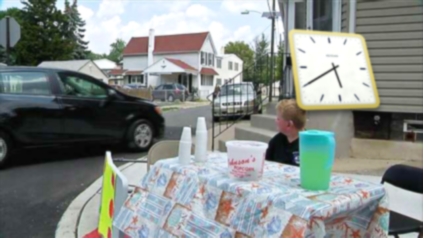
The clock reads 5:40
